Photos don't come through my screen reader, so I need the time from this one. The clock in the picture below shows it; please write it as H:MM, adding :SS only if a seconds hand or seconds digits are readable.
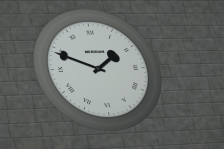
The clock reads 1:49
